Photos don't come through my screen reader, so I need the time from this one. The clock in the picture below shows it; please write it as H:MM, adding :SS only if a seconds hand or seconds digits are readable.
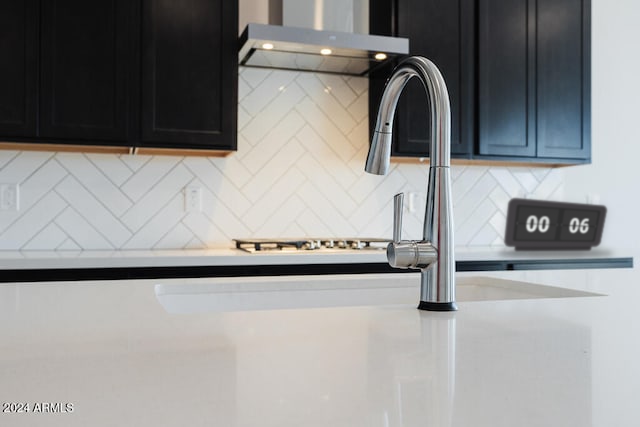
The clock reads 0:06
